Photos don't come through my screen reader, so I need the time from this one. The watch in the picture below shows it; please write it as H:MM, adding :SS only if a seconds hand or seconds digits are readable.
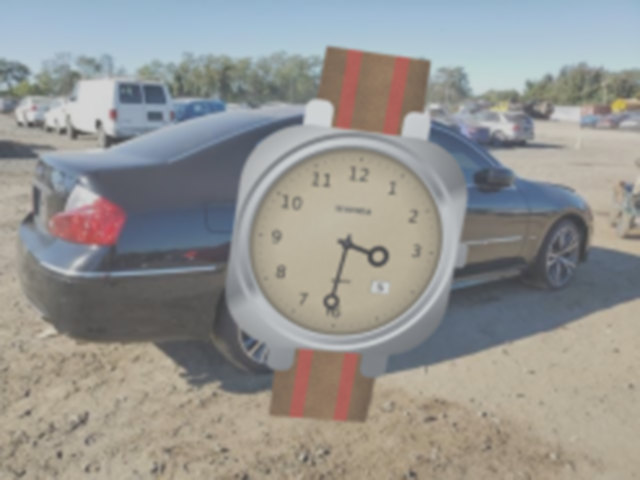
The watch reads 3:31
